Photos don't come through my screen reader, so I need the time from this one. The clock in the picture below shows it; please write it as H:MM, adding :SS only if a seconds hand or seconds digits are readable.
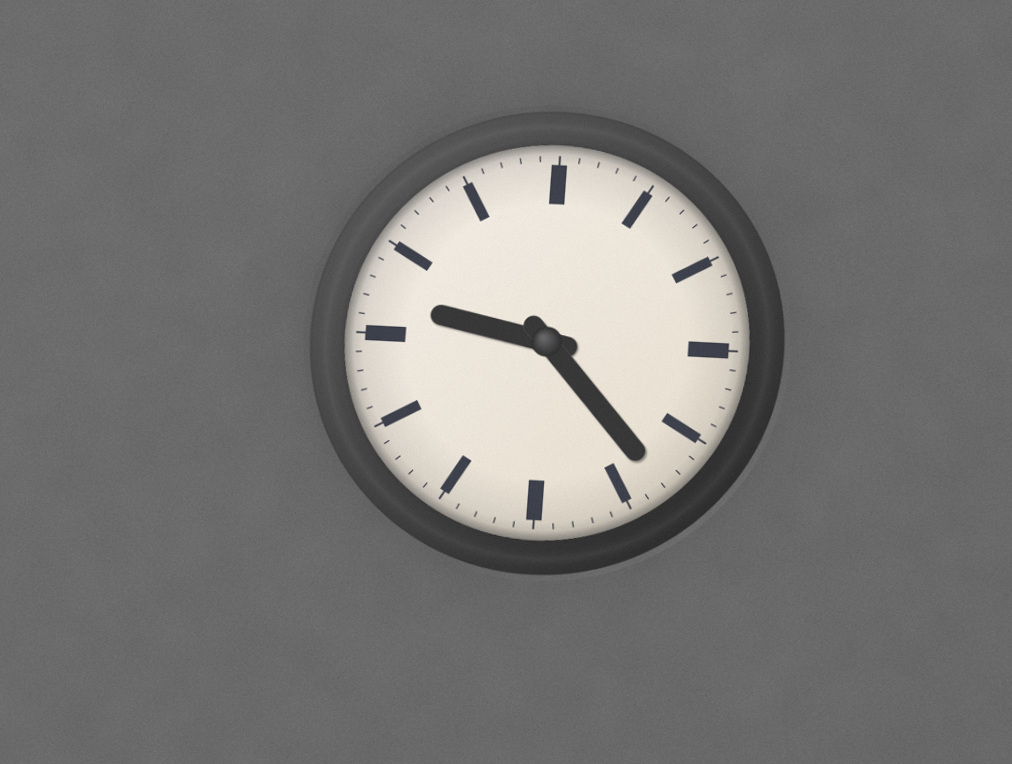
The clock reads 9:23
